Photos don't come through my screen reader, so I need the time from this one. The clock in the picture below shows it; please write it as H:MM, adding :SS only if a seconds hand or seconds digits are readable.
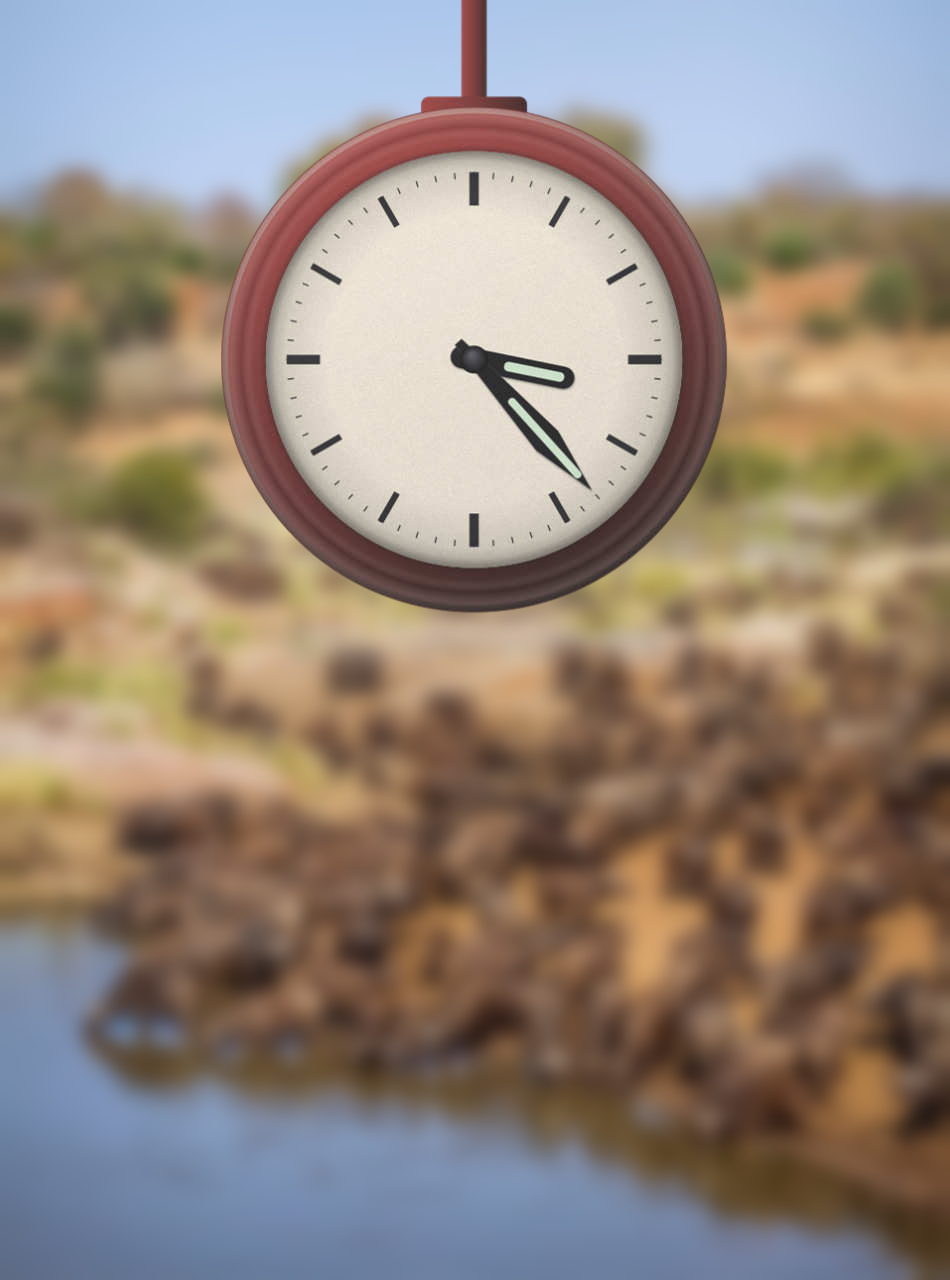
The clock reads 3:23
